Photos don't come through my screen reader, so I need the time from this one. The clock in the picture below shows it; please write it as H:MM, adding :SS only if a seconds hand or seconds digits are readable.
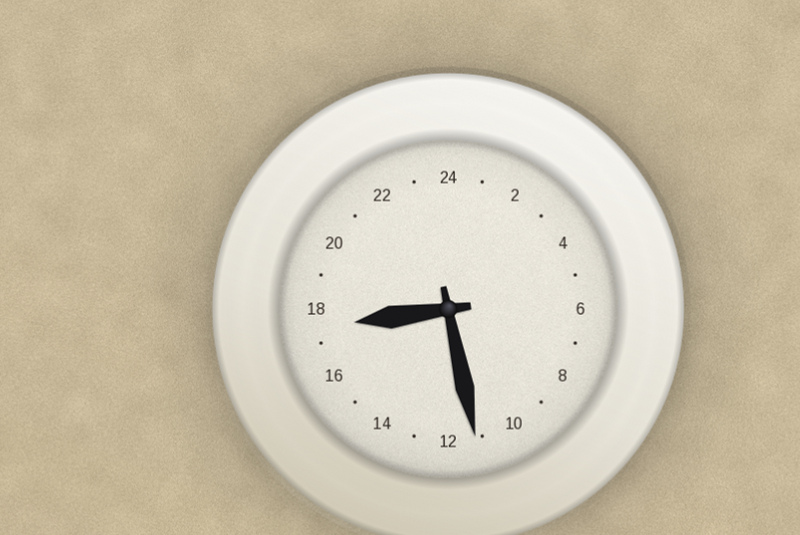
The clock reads 17:28
